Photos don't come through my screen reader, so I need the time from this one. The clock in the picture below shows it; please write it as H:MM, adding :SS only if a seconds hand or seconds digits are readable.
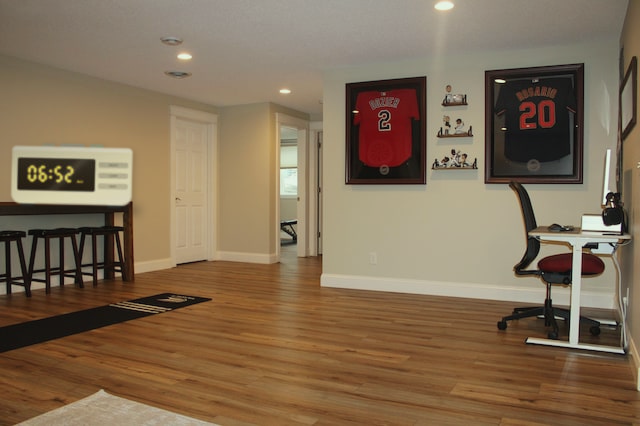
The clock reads 6:52
